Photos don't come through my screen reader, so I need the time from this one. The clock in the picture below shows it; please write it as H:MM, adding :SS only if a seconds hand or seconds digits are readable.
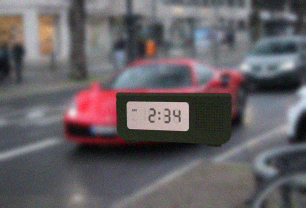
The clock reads 2:34
